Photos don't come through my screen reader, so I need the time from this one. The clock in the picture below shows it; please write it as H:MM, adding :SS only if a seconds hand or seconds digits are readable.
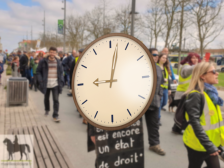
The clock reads 9:02
